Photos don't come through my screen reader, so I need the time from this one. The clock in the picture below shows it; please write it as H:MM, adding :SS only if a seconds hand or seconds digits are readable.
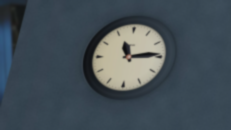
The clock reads 11:14
